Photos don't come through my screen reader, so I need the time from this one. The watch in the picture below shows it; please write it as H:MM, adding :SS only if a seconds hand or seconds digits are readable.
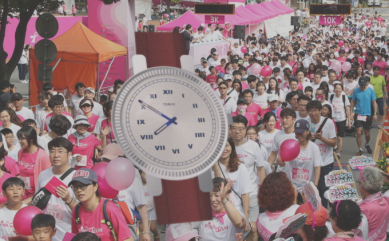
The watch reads 7:51
